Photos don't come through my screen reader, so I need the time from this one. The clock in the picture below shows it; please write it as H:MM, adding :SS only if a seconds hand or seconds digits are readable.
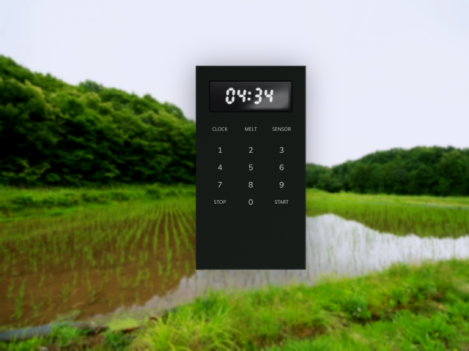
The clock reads 4:34
